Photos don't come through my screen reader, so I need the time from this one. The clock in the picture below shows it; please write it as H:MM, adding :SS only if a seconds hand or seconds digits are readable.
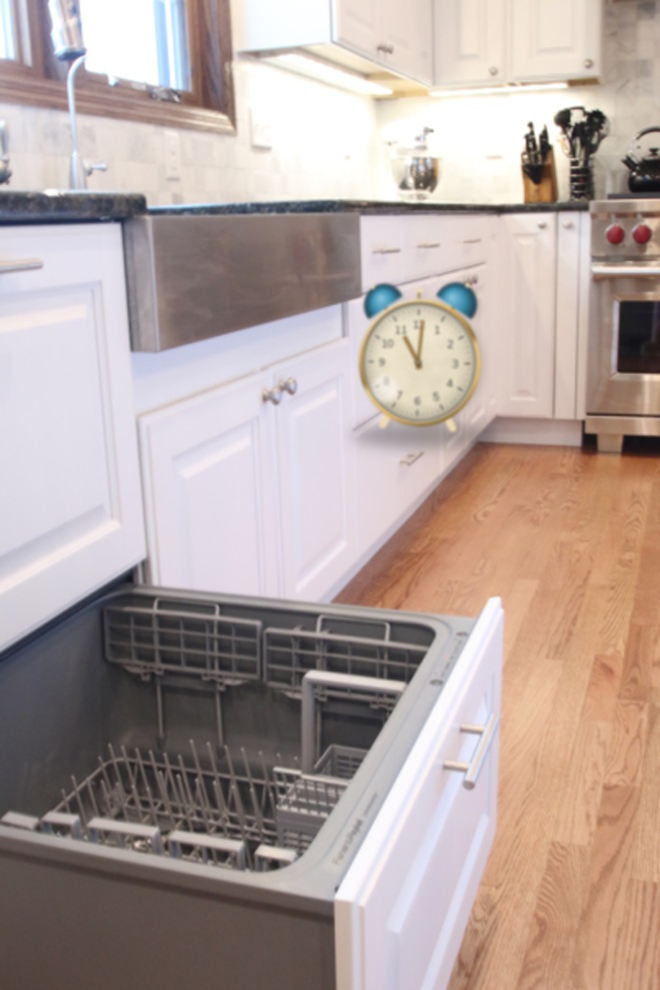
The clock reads 11:01
